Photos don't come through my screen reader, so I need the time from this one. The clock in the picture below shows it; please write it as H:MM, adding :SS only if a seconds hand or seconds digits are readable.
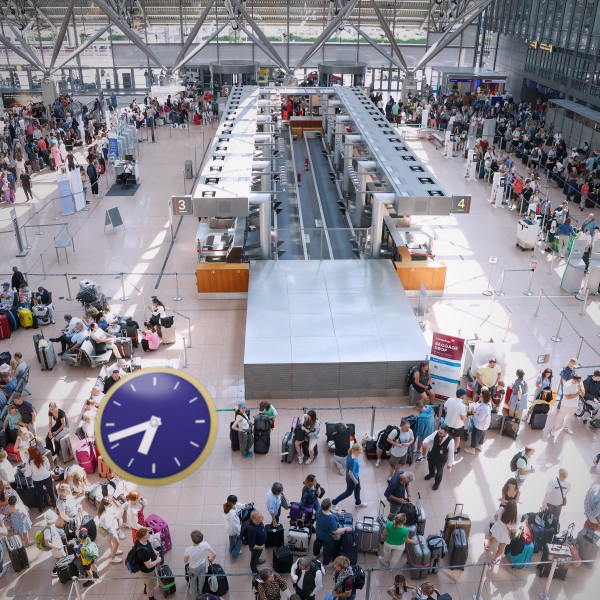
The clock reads 6:42
